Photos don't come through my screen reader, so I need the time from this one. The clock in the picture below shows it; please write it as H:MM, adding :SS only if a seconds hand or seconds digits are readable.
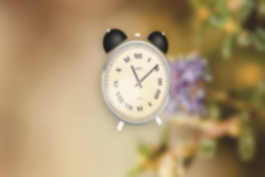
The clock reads 11:09
